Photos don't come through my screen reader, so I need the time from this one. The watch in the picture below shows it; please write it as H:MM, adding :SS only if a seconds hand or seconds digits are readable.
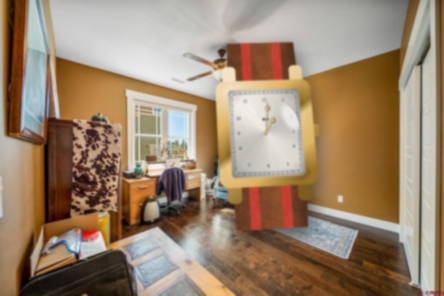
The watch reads 1:01
